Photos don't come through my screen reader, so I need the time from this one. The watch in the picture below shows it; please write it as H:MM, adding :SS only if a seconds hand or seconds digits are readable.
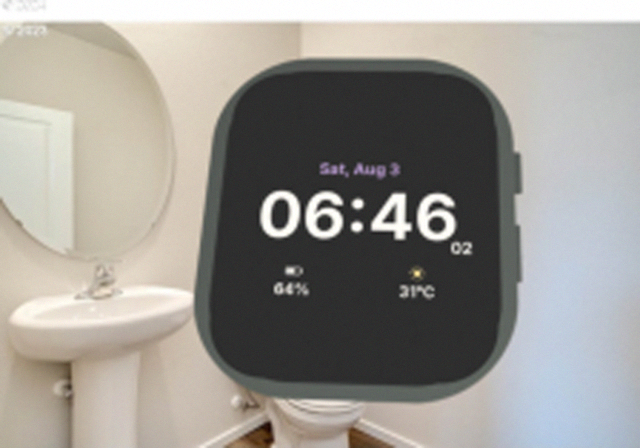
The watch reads 6:46
